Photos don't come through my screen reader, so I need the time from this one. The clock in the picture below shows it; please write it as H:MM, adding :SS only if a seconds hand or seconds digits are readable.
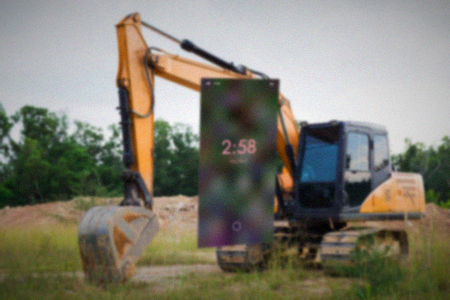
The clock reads 2:58
